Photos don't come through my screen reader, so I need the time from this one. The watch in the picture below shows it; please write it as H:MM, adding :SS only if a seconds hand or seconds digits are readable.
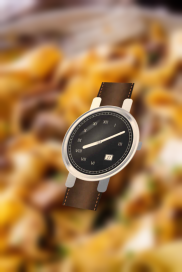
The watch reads 8:10
